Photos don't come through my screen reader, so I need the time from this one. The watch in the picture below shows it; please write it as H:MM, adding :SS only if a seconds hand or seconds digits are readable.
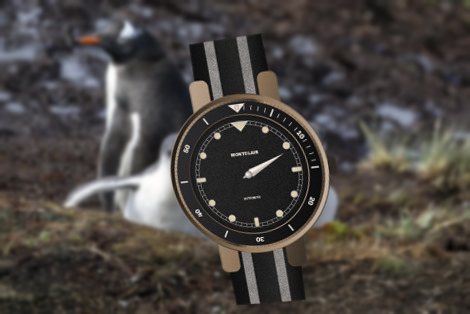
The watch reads 2:11
